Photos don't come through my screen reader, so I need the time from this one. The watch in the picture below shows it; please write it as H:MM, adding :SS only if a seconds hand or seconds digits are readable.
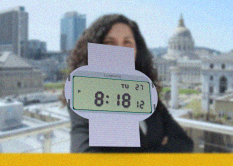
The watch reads 8:18:12
